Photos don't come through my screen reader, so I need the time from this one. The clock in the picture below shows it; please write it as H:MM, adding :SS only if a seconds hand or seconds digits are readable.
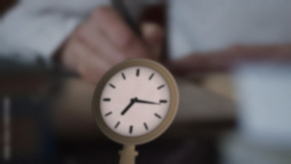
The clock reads 7:16
